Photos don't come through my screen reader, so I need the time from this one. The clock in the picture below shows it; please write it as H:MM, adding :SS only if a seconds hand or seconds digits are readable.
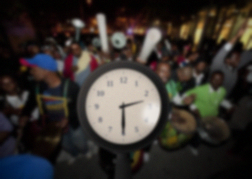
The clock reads 2:30
